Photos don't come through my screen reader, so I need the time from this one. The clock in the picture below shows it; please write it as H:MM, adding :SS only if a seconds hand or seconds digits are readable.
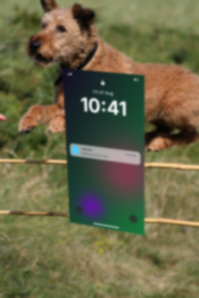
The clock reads 10:41
